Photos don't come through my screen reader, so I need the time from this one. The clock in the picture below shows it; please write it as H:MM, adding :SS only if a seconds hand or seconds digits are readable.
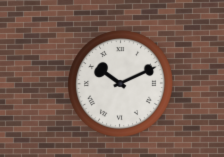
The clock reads 10:11
